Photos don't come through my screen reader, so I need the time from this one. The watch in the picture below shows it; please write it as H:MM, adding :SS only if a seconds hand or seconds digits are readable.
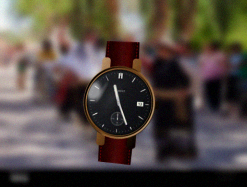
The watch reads 11:26
